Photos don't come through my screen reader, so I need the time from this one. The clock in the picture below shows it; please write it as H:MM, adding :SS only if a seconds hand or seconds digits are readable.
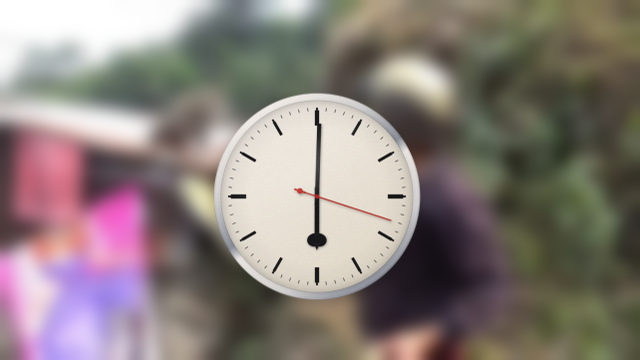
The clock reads 6:00:18
